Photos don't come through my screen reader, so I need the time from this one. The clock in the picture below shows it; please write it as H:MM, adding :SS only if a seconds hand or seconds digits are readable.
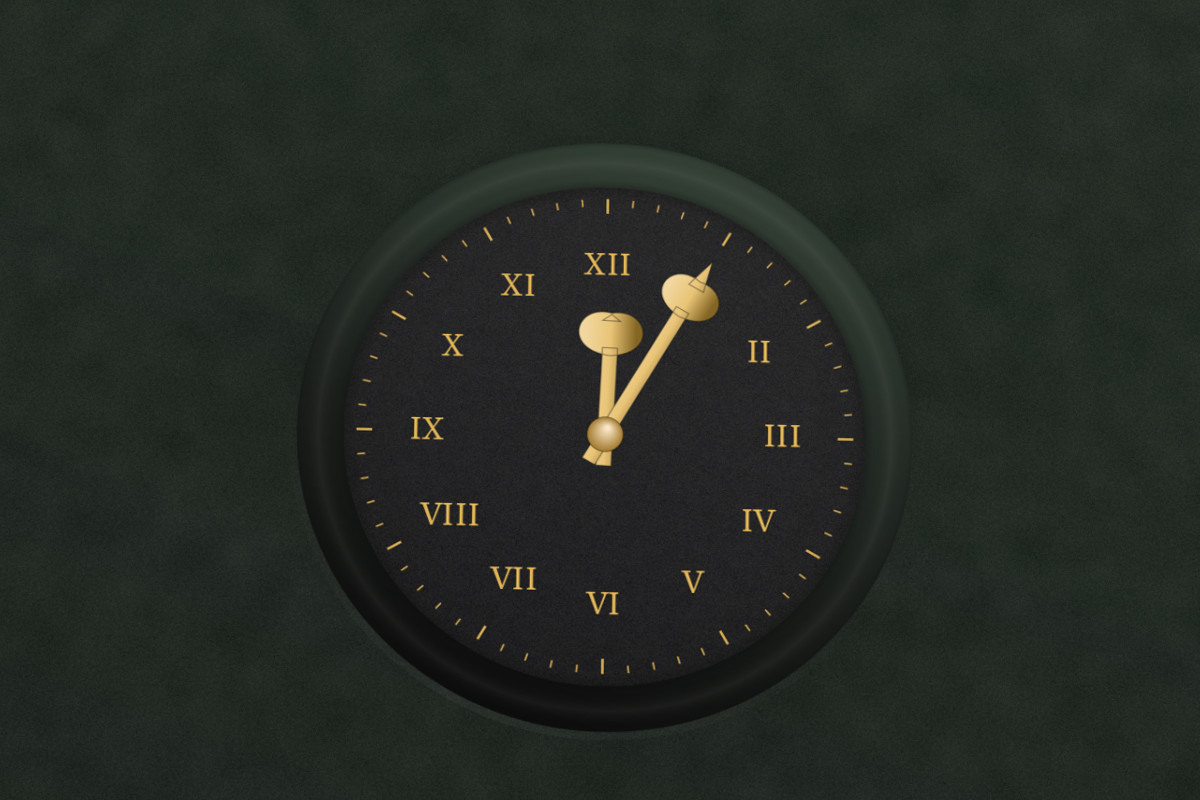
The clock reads 12:05
